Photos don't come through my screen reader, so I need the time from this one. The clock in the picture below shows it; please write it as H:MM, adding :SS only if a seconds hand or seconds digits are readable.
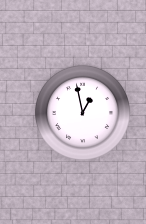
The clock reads 12:58
